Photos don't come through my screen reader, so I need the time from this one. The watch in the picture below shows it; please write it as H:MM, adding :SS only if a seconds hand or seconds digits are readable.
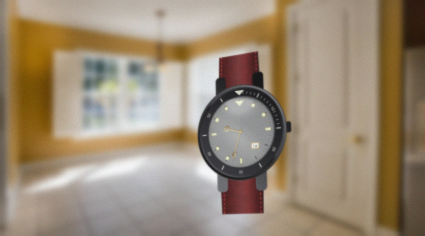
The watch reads 9:33
